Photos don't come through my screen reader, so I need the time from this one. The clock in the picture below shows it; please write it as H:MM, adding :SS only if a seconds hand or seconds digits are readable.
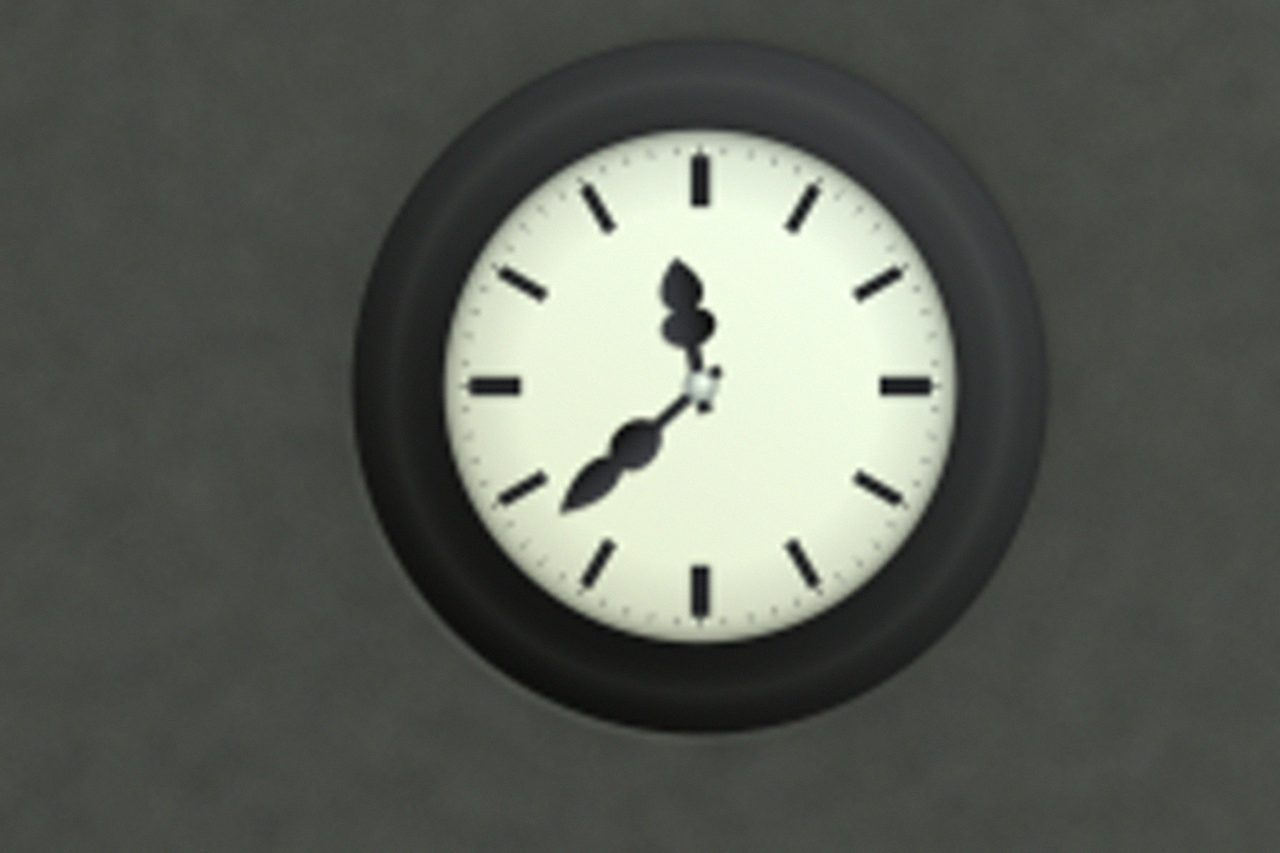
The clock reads 11:38
